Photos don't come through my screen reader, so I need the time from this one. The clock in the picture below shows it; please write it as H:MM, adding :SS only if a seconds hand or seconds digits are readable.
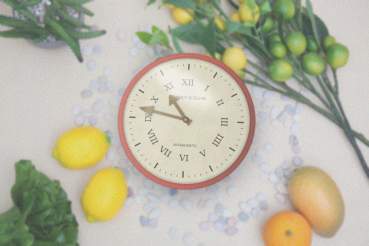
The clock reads 10:47
